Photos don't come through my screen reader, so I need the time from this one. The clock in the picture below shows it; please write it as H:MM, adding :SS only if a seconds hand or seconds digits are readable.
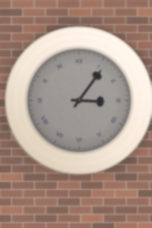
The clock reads 3:06
